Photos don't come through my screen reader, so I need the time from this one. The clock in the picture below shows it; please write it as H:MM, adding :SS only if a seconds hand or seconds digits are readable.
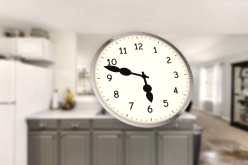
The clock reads 5:48
